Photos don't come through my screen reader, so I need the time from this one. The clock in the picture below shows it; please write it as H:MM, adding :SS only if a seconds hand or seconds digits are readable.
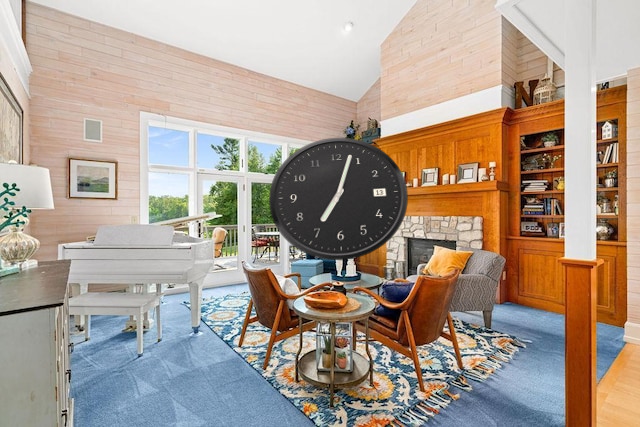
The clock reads 7:03
